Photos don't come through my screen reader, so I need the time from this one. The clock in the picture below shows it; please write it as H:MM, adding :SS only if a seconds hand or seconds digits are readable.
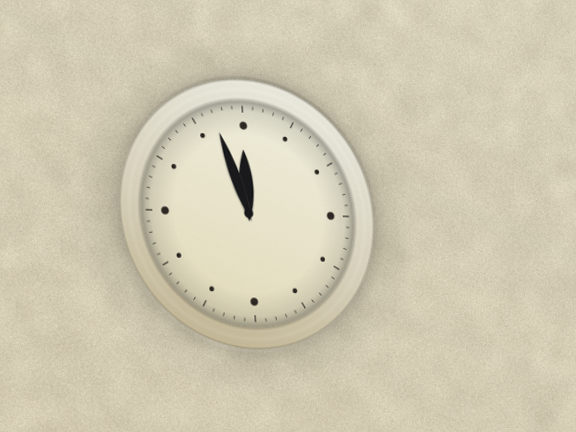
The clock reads 11:57
